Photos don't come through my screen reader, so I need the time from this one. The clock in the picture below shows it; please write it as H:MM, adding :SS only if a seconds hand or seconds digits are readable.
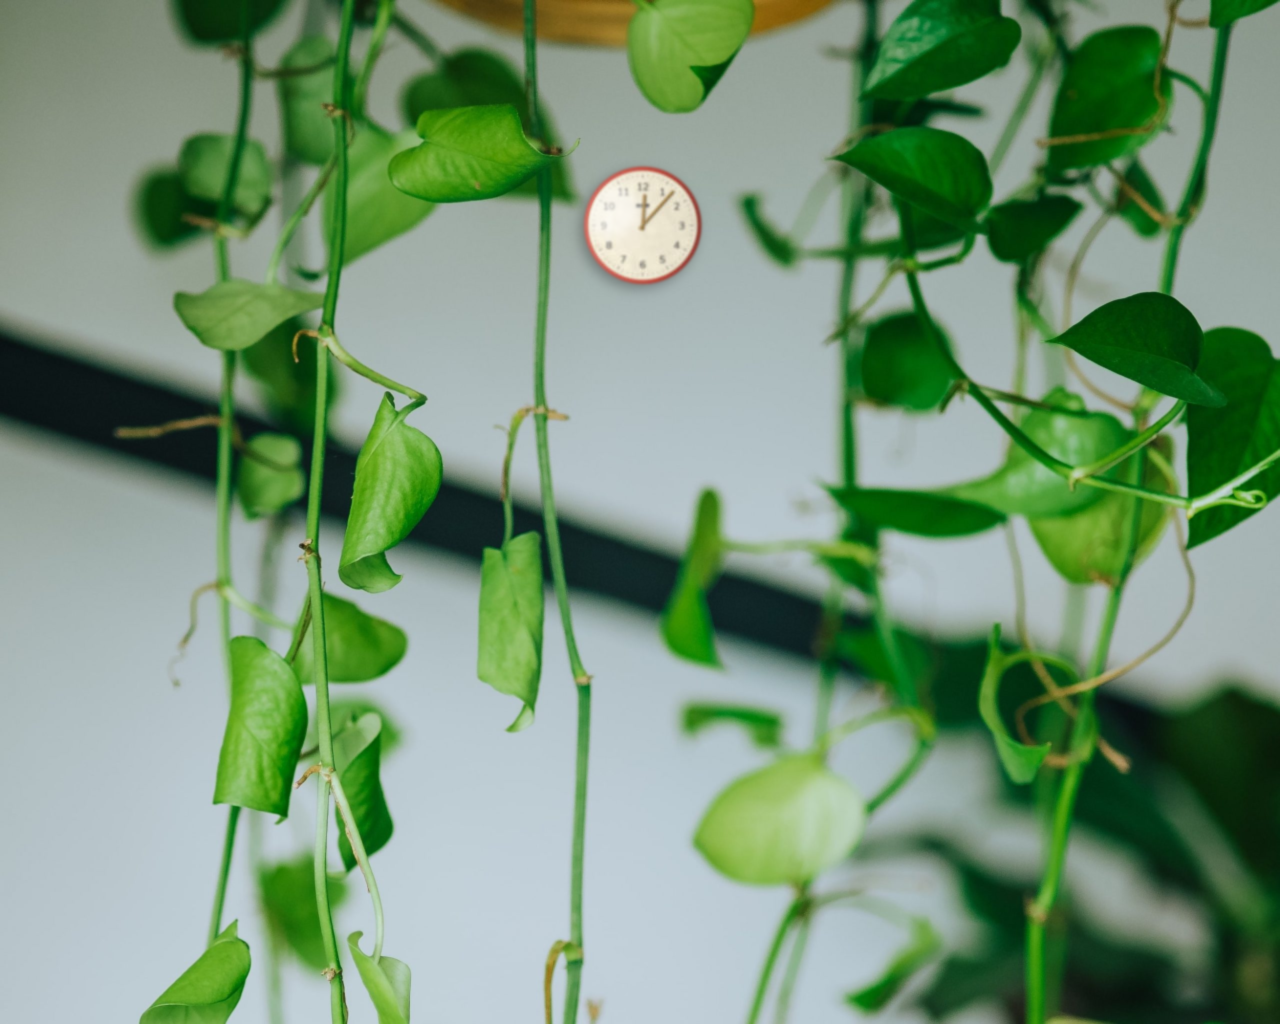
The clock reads 12:07
